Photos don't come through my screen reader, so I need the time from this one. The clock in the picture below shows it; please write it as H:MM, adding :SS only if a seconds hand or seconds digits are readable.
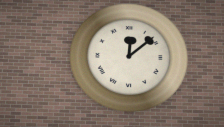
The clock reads 12:08
